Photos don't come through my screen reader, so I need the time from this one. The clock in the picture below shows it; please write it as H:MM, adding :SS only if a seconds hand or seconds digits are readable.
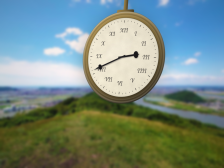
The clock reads 2:41
